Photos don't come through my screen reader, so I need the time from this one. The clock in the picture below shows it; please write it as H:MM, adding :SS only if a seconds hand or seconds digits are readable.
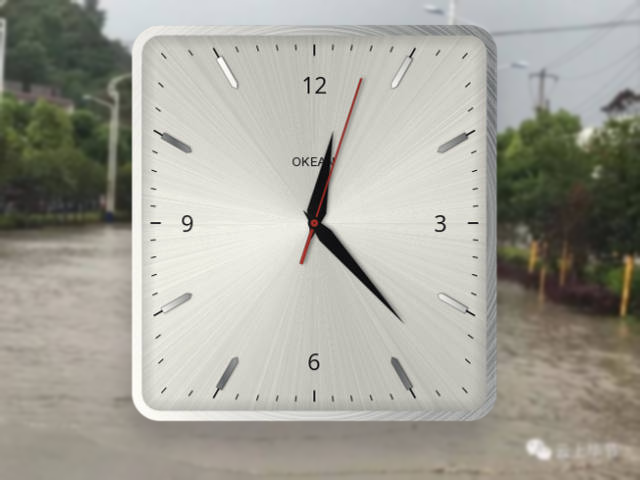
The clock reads 12:23:03
